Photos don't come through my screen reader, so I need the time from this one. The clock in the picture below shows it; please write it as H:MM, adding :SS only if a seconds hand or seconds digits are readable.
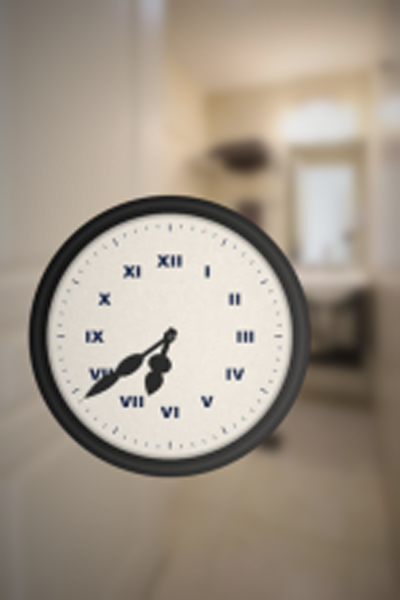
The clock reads 6:39
